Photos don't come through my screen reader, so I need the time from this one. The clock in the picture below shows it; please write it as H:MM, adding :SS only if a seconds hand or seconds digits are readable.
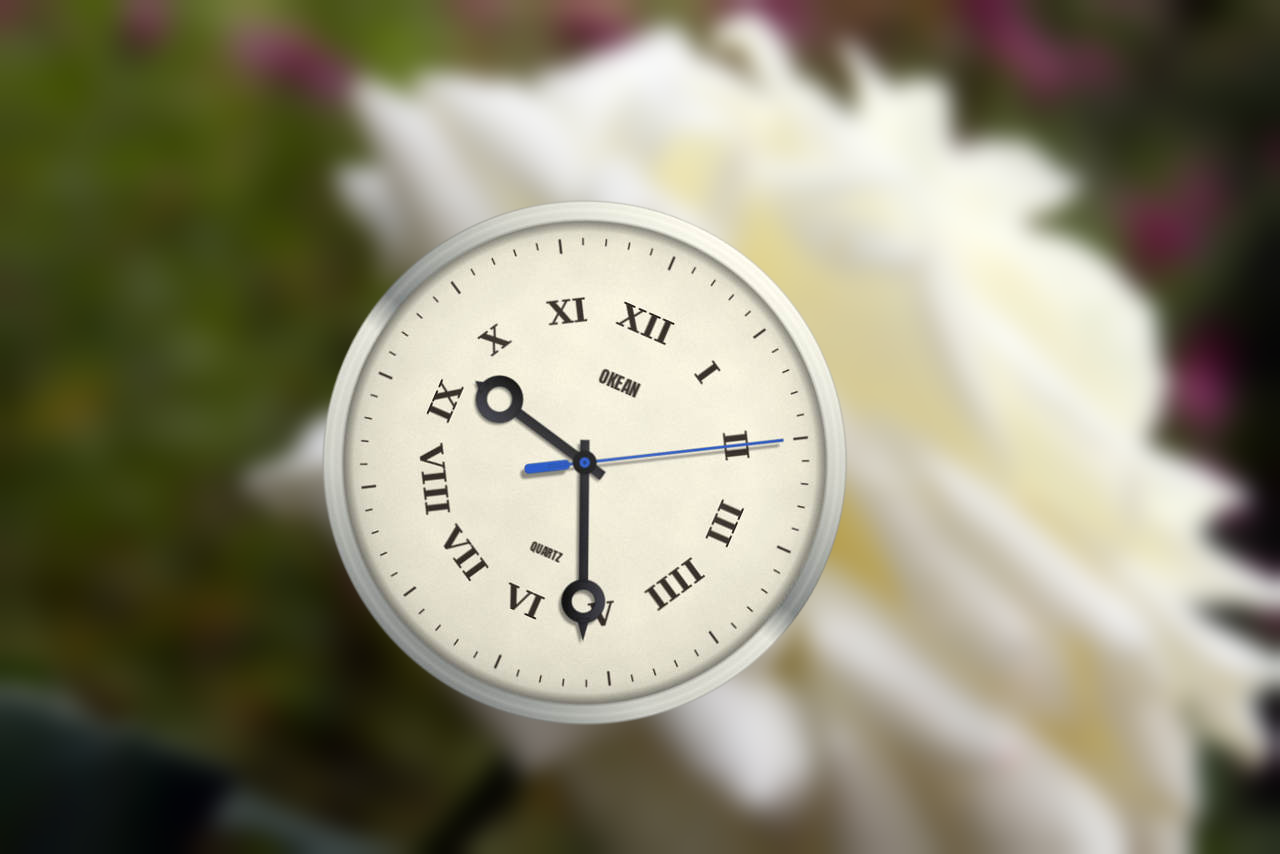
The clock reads 9:26:10
